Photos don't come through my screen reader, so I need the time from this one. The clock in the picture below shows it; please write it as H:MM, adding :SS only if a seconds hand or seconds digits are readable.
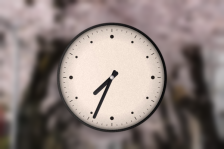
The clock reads 7:34
